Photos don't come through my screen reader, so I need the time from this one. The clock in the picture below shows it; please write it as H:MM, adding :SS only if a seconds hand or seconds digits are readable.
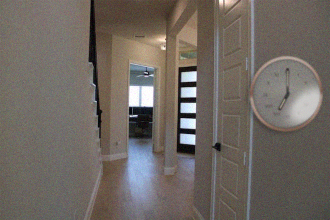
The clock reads 7:00
